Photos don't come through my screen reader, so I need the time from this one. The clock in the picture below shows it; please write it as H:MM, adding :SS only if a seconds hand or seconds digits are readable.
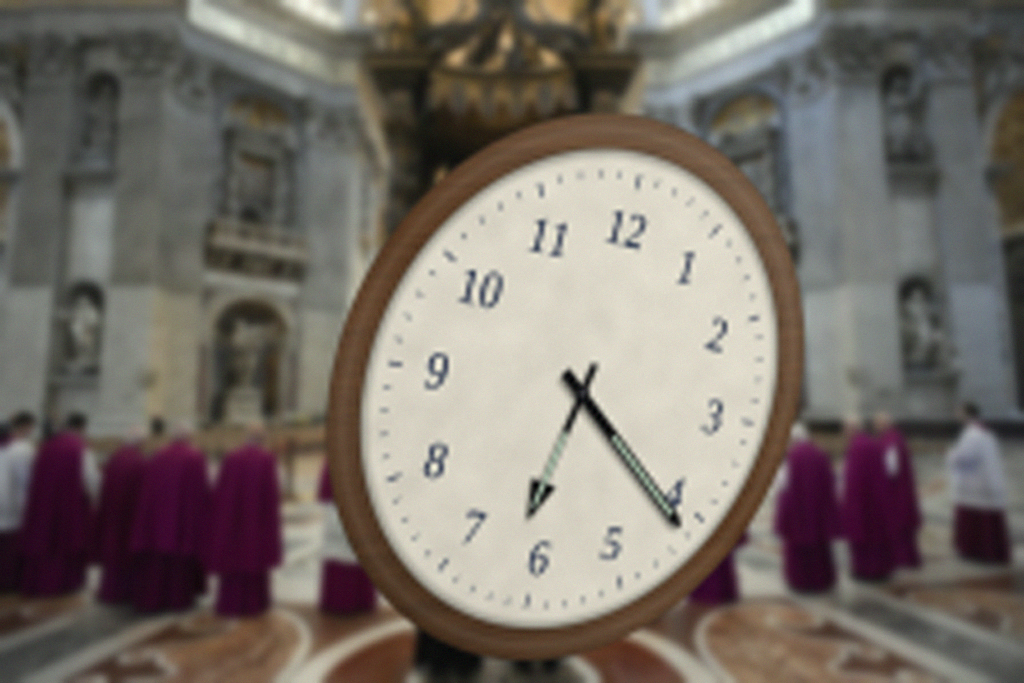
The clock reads 6:21
